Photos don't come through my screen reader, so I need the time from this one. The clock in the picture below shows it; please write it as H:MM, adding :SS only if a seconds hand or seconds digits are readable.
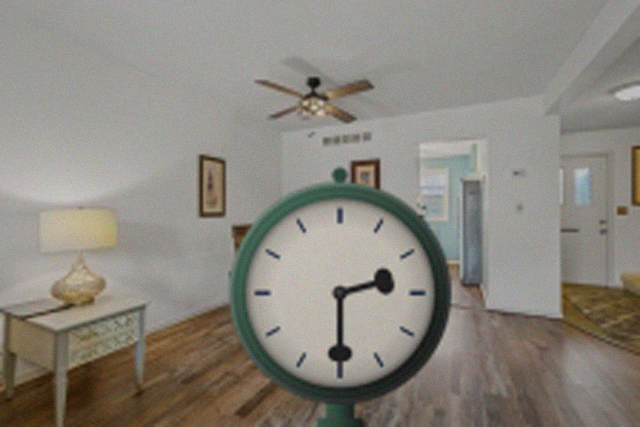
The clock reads 2:30
